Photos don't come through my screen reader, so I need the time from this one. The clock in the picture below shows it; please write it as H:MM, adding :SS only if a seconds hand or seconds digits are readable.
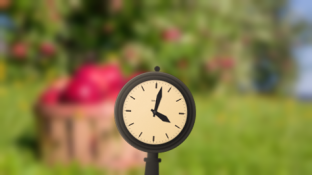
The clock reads 4:02
